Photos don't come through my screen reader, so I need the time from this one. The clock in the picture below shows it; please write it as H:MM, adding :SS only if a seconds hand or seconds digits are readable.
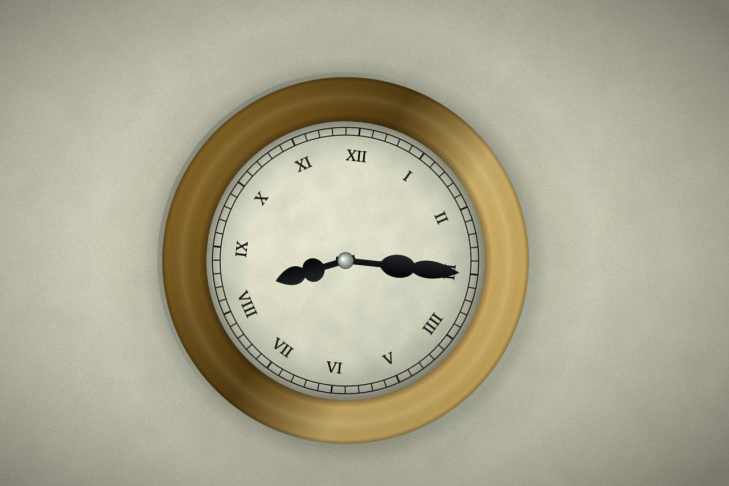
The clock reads 8:15
